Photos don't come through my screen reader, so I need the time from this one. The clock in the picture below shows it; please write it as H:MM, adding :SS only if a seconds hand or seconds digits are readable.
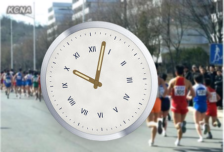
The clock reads 10:03
